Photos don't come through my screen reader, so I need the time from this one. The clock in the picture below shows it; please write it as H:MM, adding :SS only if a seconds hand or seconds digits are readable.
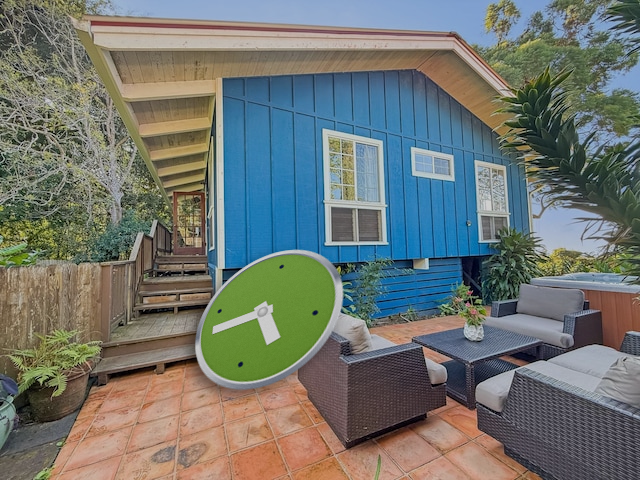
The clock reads 4:41
